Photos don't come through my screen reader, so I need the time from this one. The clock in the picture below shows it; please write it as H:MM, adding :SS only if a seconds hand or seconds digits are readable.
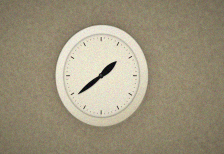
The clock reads 1:39
